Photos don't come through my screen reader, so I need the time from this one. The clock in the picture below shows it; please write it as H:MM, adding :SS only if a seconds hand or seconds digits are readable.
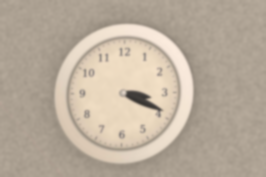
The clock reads 3:19
